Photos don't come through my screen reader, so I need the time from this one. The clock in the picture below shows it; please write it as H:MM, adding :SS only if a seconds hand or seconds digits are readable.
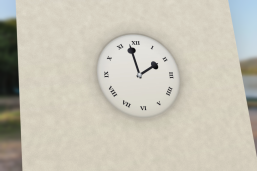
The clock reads 1:58
